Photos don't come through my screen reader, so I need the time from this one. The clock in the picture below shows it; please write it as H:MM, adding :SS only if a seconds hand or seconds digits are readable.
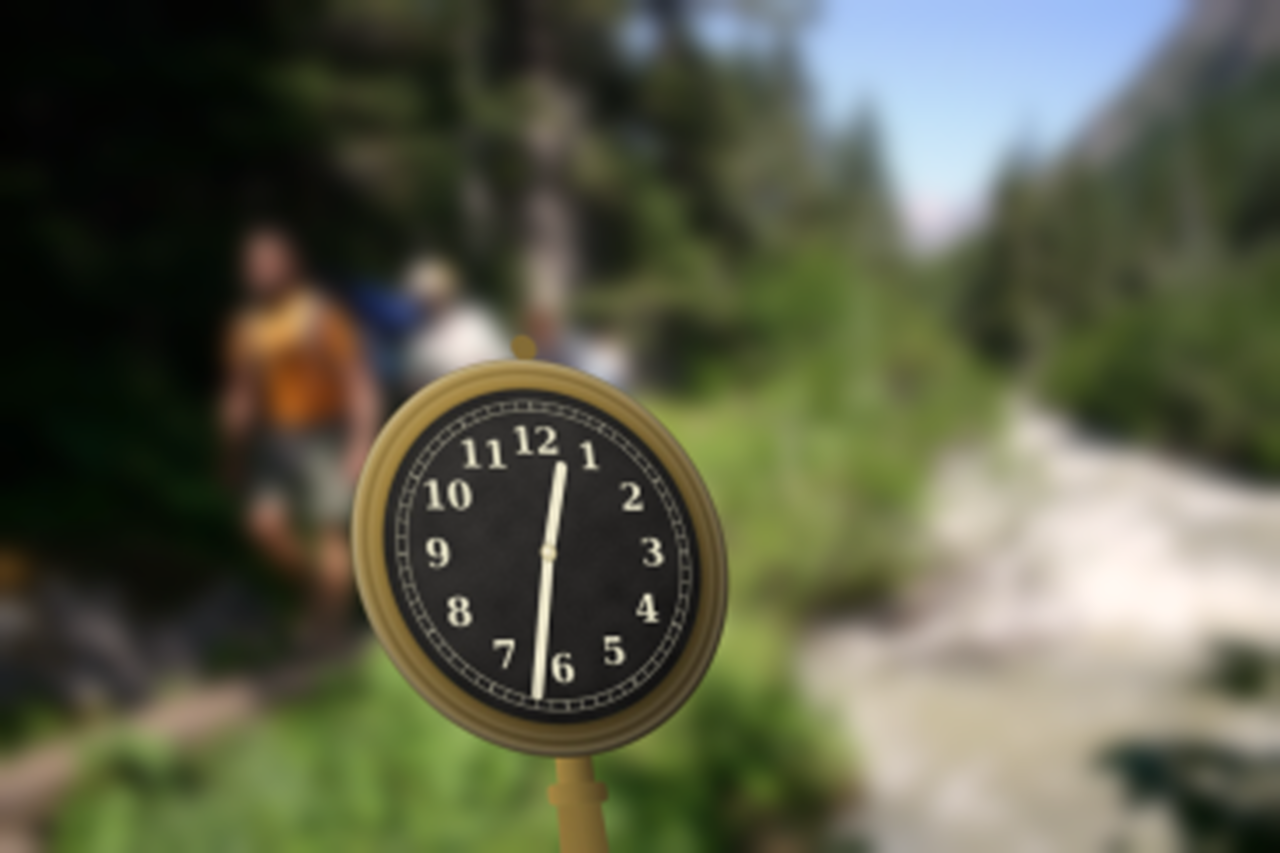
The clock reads 12:32
